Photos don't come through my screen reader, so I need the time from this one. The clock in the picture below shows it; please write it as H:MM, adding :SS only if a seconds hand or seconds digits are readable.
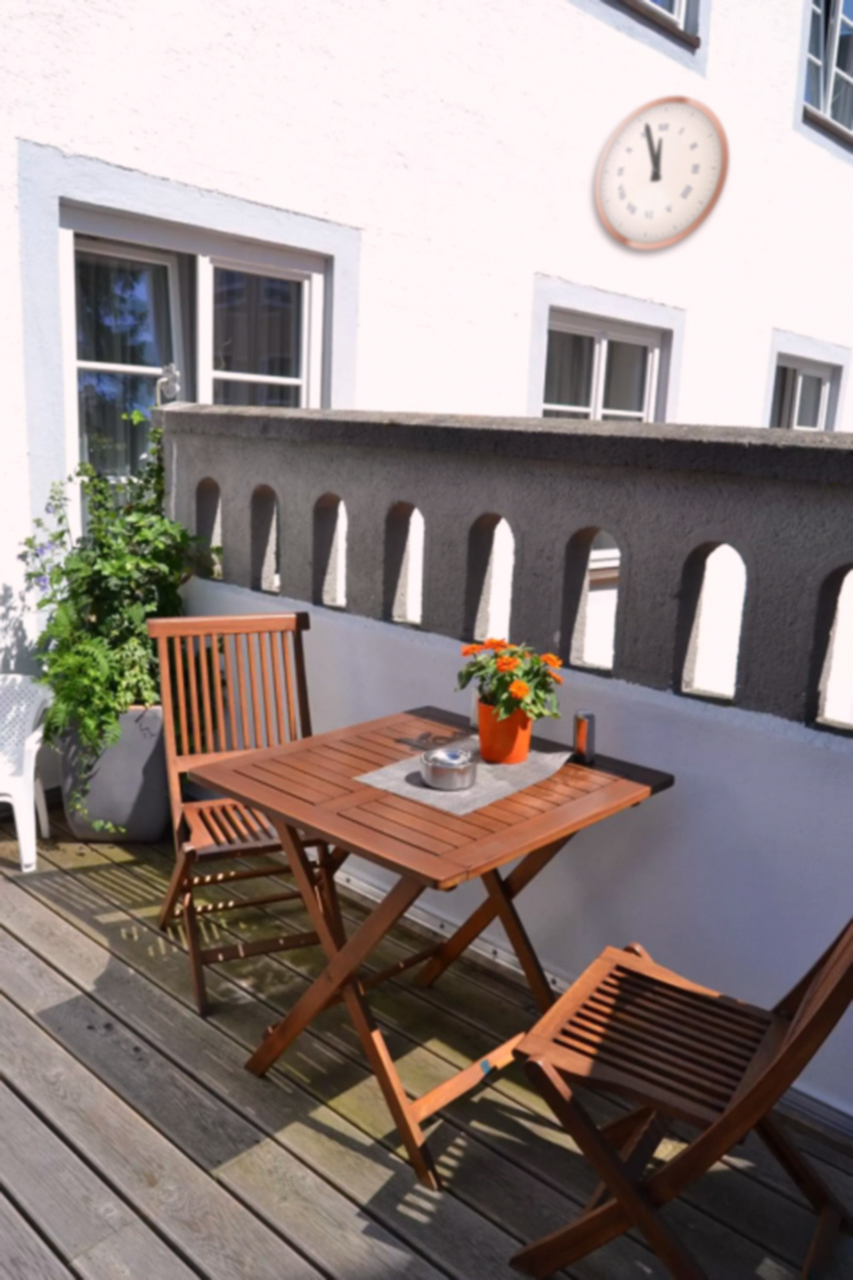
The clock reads 11:56
